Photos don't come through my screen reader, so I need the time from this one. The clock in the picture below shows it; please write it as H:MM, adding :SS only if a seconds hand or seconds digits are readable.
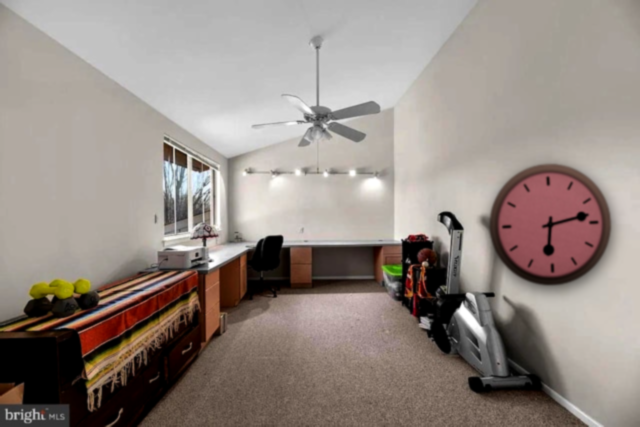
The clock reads 6:13
